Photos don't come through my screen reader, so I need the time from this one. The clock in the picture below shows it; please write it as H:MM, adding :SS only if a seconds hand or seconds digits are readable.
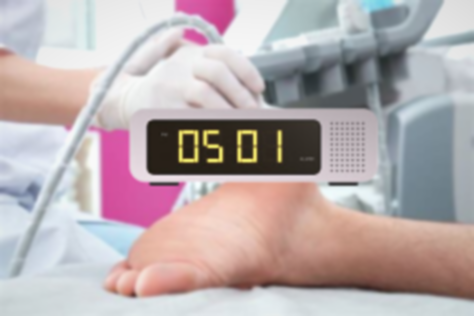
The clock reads 5:01
